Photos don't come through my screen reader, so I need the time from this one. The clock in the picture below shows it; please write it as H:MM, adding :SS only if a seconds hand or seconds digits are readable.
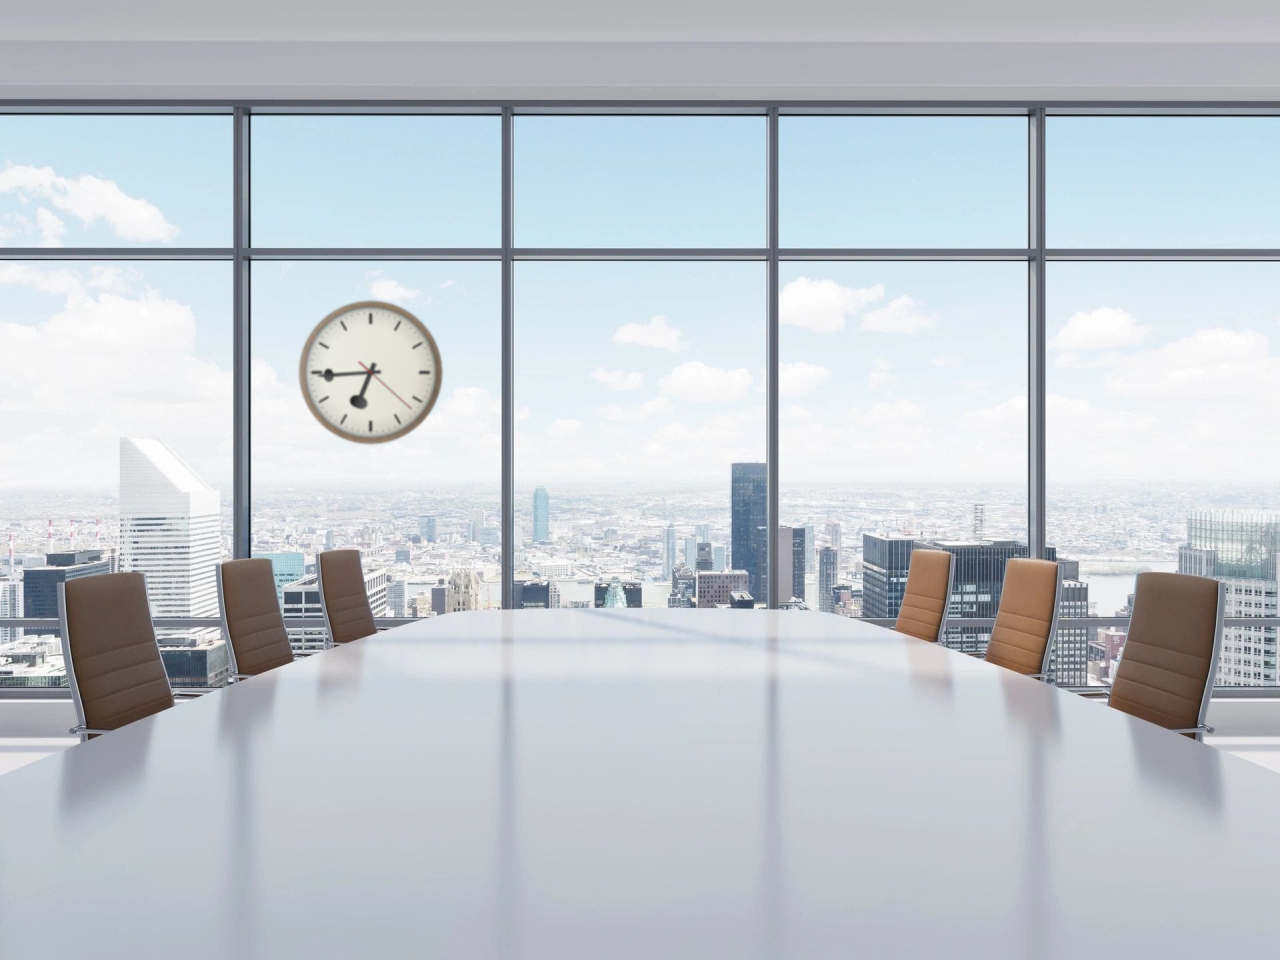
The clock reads 6:44:22
